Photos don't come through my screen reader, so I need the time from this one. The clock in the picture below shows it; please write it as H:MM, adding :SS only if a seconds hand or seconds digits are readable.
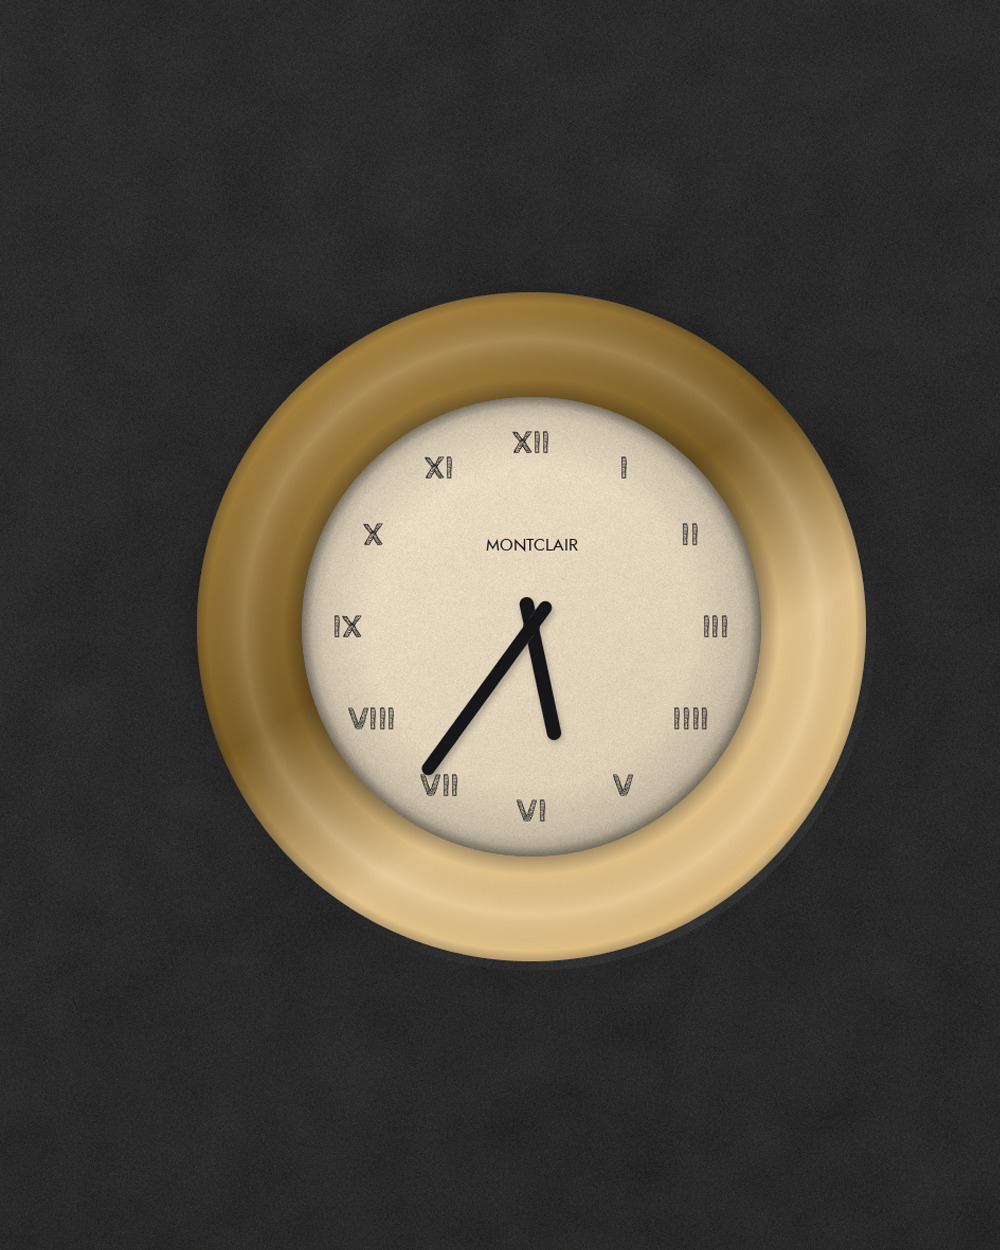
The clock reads 5:36
